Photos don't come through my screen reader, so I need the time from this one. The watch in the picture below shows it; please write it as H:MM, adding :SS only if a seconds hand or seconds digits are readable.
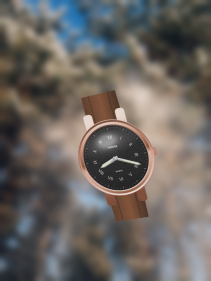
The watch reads 8:19
